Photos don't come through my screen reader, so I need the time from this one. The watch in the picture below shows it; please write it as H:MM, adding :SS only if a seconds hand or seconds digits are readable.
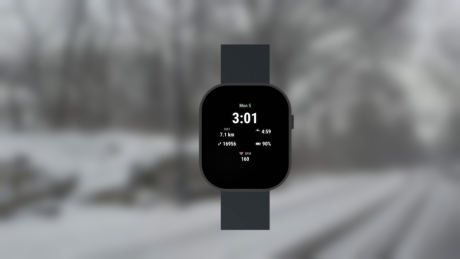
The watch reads 3:01
